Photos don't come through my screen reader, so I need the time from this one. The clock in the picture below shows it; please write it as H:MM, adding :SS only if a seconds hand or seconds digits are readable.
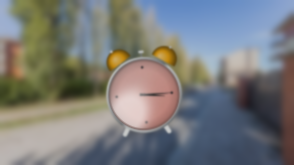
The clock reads 3:15
